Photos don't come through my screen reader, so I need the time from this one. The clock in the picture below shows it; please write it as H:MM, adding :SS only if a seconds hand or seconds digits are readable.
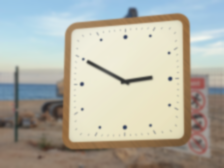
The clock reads 2:50
